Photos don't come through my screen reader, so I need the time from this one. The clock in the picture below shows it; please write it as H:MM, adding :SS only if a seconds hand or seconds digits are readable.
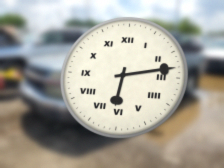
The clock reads 6:13
